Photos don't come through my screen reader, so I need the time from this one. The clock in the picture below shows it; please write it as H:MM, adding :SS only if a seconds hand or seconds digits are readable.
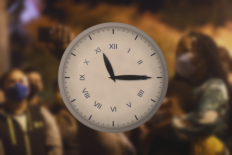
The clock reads 11:15
